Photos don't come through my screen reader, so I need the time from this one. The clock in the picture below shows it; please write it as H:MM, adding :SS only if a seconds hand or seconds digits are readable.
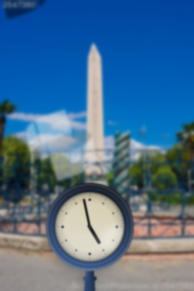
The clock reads 4:58
